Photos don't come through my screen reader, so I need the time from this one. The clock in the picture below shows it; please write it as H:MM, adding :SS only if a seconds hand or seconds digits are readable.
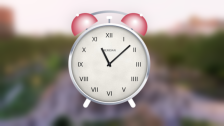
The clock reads 11:08
